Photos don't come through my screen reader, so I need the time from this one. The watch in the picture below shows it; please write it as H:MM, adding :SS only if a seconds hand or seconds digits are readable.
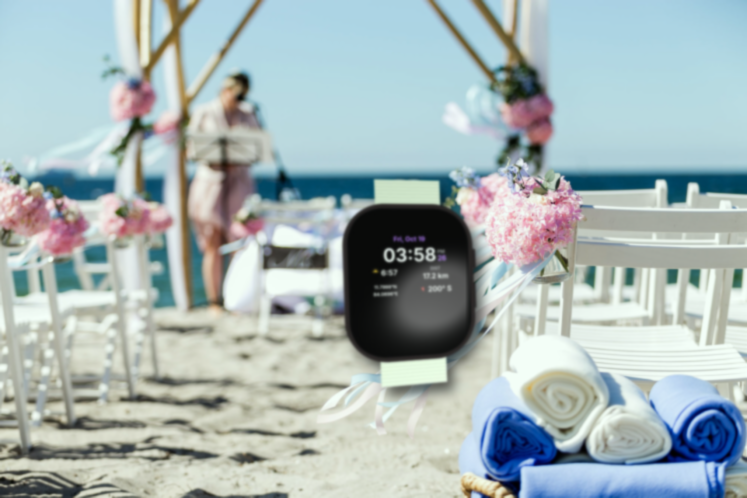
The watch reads 3:58
